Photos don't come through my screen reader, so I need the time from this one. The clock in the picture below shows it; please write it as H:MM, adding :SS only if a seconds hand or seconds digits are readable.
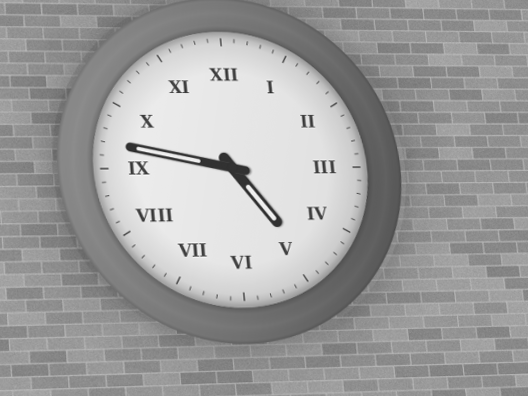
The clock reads 4:47
